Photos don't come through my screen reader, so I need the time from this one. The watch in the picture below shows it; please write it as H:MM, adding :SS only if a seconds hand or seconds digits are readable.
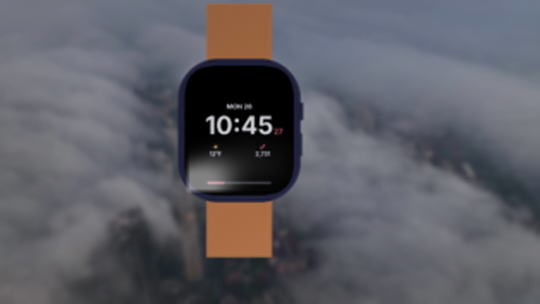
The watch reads 10:45
